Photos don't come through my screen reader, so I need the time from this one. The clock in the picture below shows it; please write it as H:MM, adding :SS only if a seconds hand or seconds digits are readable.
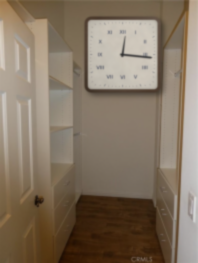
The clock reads 12:16
